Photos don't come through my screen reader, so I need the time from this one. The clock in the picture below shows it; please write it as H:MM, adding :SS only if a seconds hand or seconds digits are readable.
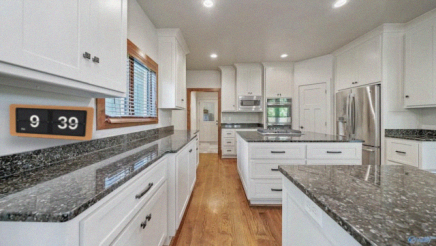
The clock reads 9:39
